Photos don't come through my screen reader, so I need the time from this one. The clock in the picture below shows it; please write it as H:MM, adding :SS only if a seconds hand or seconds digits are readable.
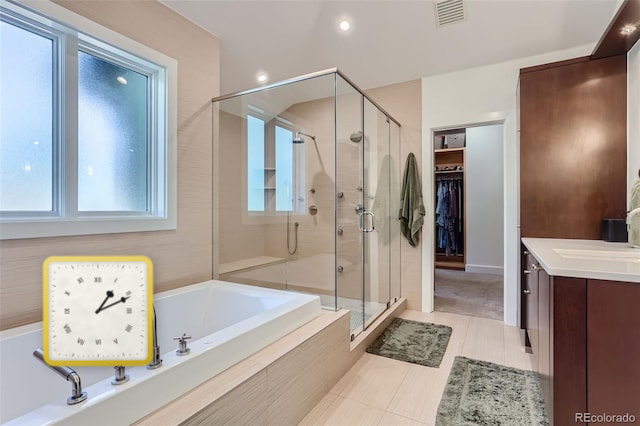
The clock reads 1:11
